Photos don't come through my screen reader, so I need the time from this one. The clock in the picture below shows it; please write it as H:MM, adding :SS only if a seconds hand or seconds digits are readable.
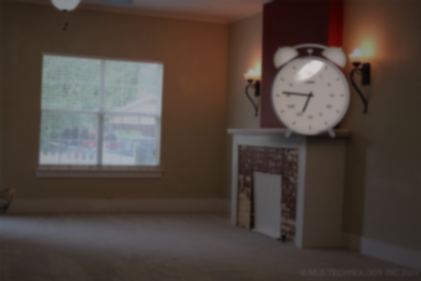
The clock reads 6:46
